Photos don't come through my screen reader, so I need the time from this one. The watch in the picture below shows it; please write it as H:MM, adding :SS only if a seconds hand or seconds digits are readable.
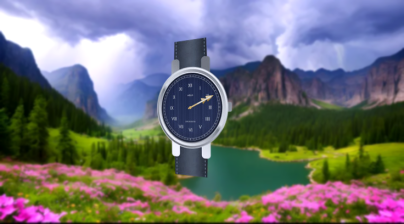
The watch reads 2:11
